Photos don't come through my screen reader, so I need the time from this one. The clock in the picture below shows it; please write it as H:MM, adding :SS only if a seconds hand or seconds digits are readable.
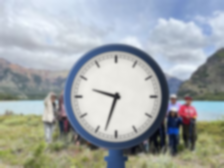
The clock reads 9:33
